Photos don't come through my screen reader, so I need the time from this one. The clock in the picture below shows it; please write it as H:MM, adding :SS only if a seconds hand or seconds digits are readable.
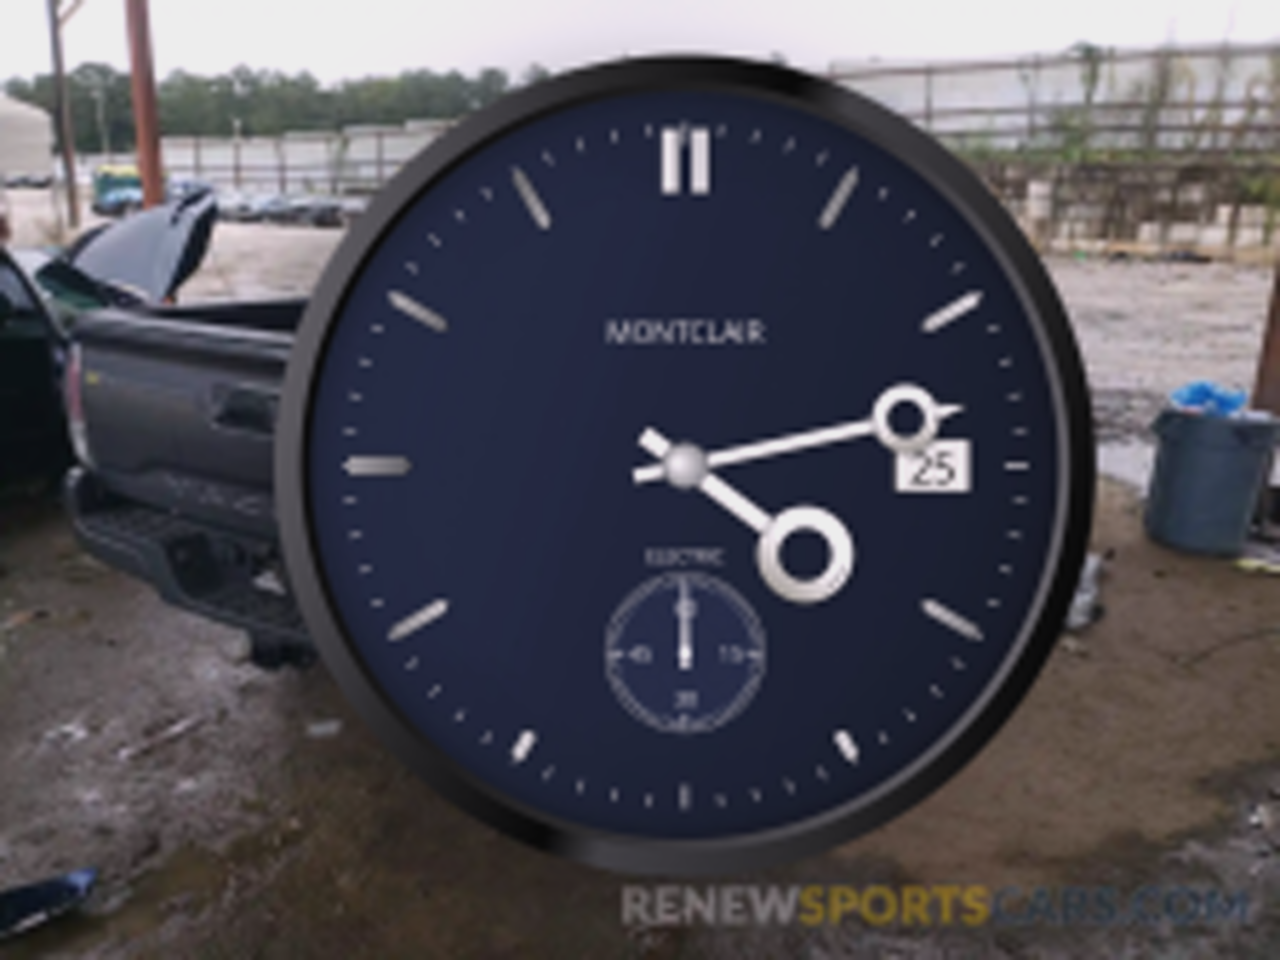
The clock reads 4:13
